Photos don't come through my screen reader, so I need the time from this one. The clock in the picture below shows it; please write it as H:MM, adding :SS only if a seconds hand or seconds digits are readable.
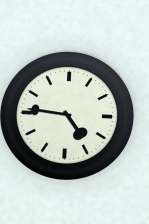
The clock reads 4:46
